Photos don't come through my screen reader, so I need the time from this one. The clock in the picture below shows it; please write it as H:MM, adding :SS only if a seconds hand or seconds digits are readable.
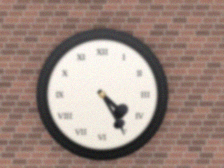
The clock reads 4:25
